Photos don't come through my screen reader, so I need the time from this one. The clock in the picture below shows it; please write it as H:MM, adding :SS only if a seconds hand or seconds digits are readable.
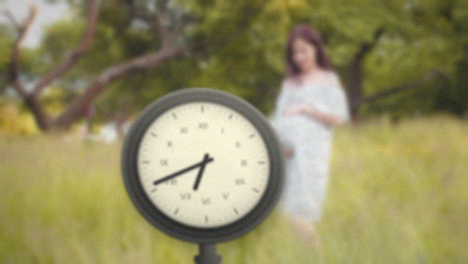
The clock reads 6:41
